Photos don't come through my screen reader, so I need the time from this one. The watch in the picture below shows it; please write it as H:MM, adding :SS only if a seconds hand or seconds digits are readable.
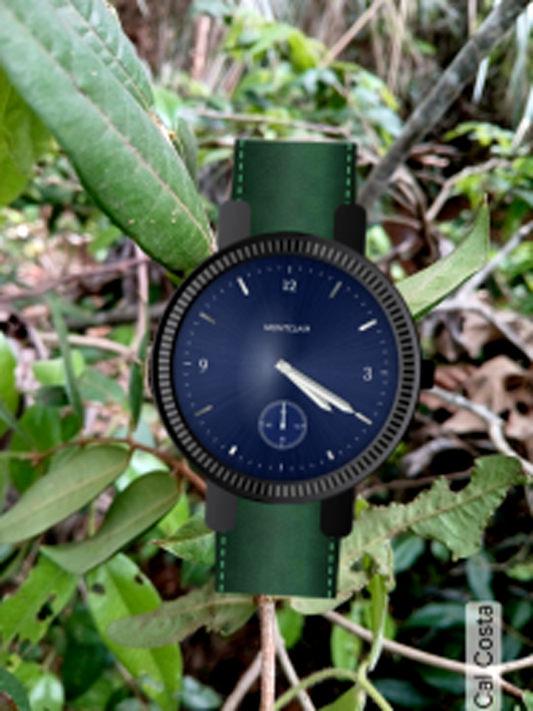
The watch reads 4:20
